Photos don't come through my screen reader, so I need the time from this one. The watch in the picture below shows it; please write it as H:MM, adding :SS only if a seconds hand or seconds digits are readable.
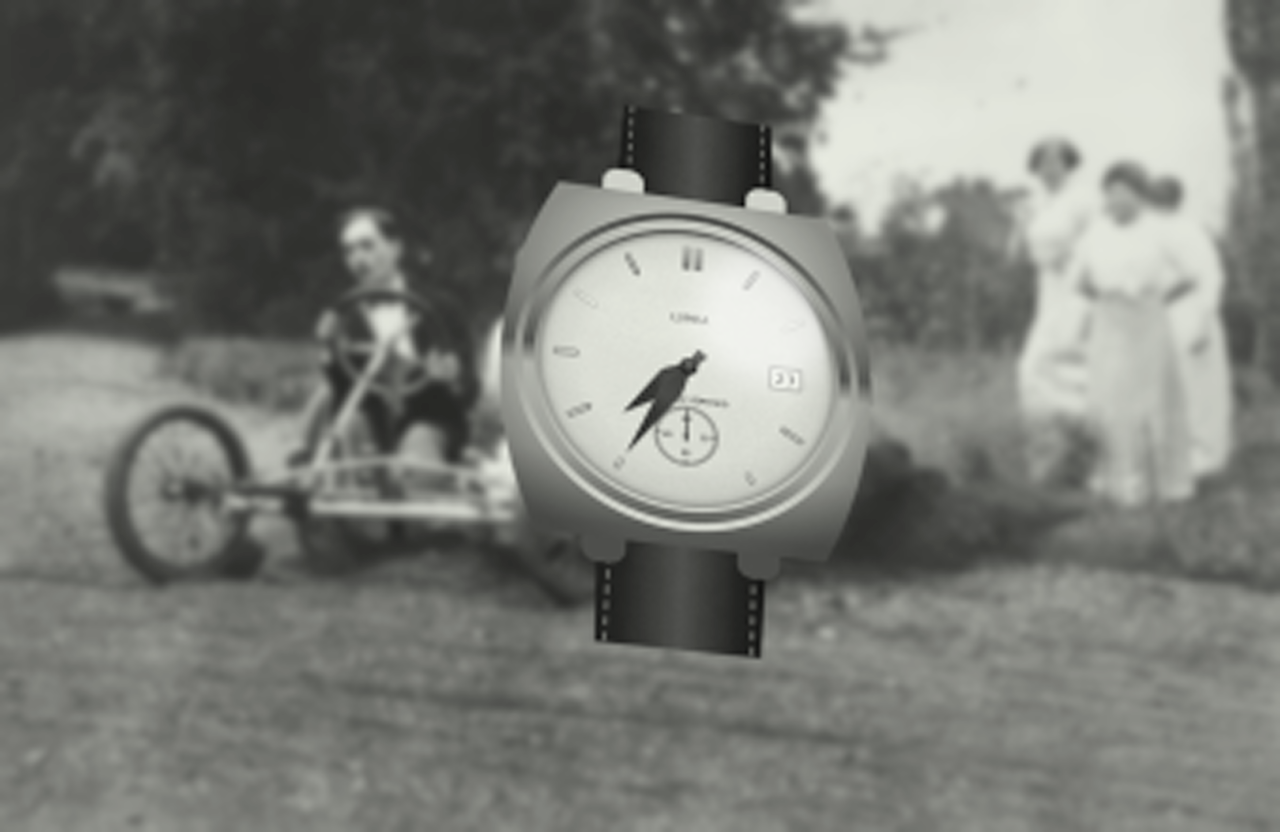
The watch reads 7:35
